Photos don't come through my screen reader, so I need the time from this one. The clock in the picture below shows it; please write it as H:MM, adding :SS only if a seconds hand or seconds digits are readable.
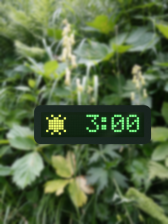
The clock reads 3:00
